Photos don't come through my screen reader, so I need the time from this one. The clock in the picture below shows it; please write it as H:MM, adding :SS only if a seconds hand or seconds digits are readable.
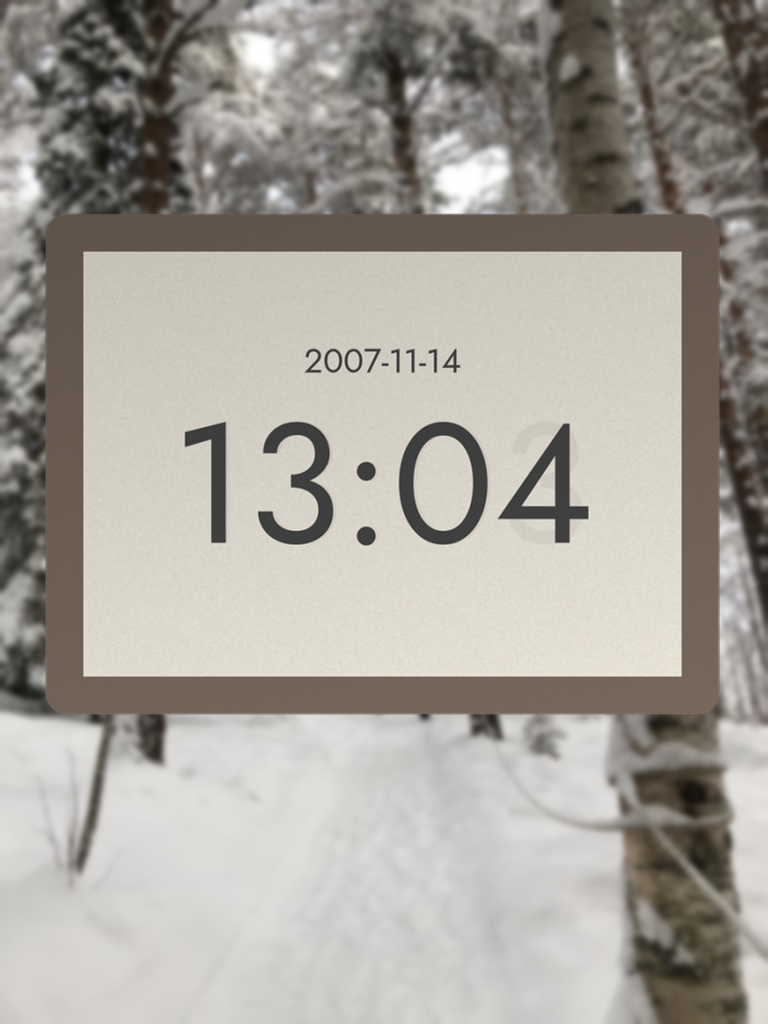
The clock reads 13:04
